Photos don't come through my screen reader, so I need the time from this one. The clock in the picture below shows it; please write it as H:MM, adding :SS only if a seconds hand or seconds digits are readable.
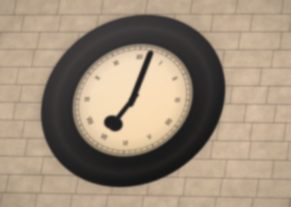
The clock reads 7:02
